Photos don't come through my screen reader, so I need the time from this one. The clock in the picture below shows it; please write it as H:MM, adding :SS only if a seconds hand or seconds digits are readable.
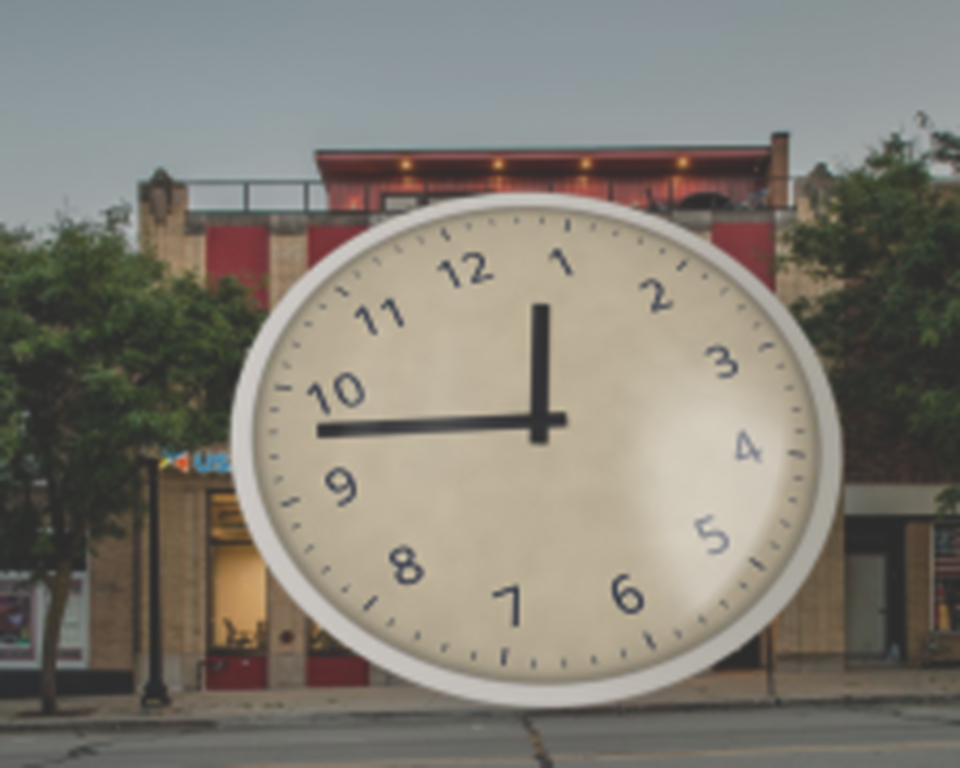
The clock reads 12:48
